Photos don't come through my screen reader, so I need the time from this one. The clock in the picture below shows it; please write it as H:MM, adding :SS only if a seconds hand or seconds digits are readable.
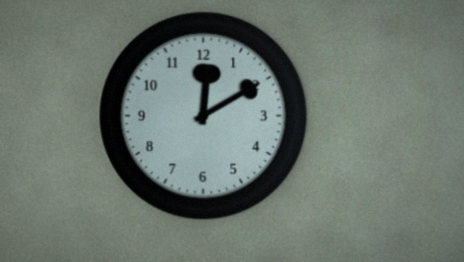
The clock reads 12:10
